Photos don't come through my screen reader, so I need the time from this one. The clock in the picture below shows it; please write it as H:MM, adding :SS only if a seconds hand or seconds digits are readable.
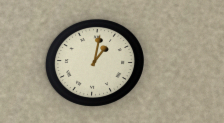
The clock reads 1:01
